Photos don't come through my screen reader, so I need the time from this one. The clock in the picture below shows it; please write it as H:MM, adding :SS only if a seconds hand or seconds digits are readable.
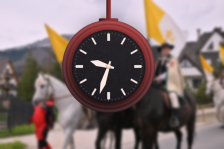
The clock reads 9:33
